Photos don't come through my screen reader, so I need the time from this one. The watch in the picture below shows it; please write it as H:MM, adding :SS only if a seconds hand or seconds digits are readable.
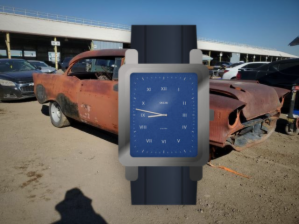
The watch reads 8:47
